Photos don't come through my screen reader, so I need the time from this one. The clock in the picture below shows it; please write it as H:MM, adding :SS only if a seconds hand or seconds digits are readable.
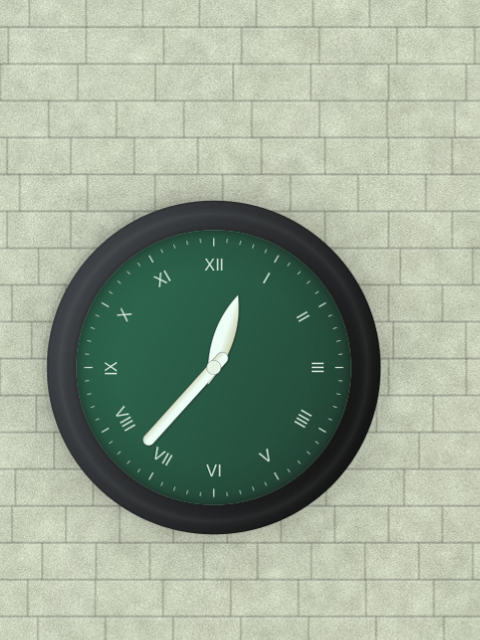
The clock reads 12:37
